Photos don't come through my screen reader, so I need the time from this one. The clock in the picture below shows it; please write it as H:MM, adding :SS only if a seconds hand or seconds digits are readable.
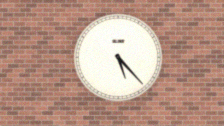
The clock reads 5:23
